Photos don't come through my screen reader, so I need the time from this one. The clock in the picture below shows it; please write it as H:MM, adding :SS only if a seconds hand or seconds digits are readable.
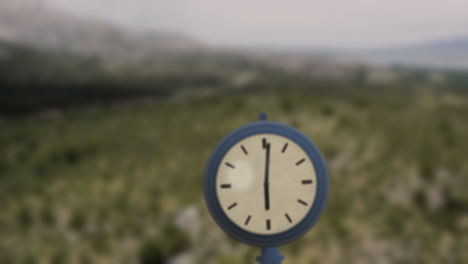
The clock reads 6:01
